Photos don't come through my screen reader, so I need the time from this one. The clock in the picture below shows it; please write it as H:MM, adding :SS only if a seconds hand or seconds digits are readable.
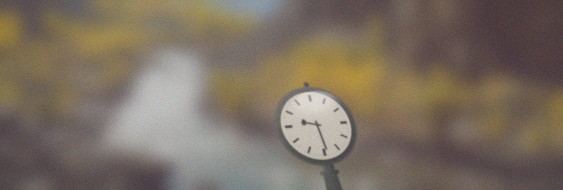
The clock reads 9:29
